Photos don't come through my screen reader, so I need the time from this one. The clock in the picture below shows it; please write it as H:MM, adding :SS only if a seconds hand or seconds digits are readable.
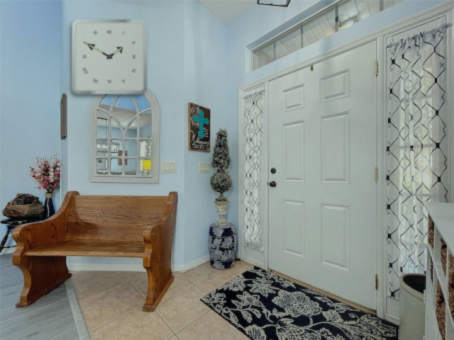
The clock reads 1:50
